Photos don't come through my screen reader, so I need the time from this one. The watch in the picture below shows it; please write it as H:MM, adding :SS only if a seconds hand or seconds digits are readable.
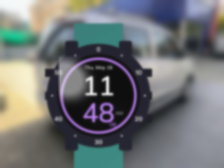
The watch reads 11:48
